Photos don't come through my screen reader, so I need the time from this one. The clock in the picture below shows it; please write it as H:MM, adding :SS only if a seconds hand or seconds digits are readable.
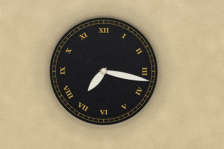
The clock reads 7:17
